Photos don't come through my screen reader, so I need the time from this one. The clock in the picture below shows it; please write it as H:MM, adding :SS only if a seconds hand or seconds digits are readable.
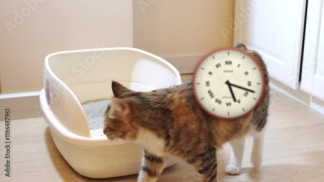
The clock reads 5:18
